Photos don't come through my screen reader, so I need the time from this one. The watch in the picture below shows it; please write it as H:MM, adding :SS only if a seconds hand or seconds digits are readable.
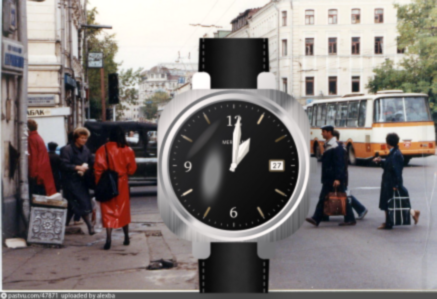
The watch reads 1:01
